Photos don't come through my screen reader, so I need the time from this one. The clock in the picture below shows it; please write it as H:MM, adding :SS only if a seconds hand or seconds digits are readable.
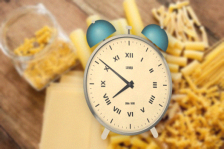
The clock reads 7:51
